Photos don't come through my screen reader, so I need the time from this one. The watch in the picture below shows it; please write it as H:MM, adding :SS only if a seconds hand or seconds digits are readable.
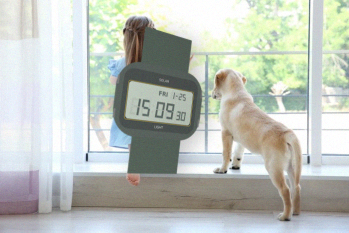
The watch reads 15:09:30
